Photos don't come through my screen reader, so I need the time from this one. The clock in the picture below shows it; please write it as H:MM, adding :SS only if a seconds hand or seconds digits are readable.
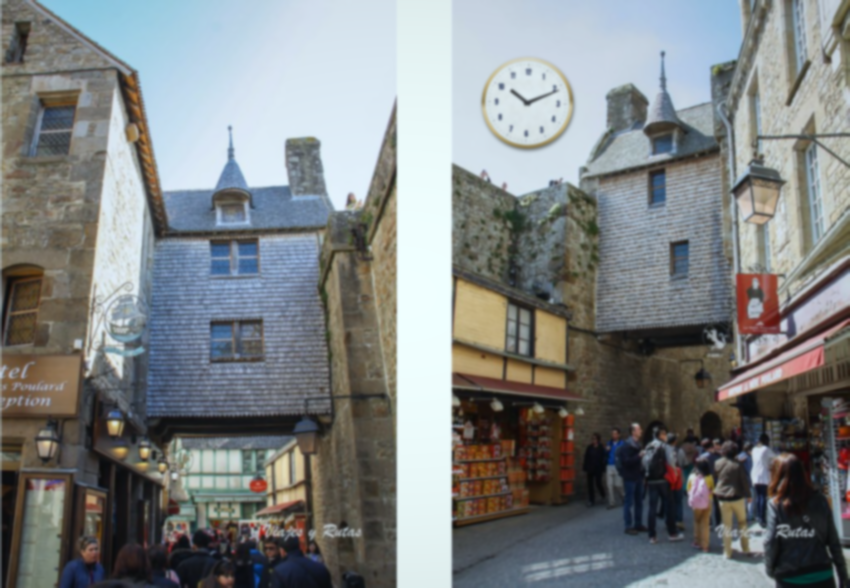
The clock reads 10:11
